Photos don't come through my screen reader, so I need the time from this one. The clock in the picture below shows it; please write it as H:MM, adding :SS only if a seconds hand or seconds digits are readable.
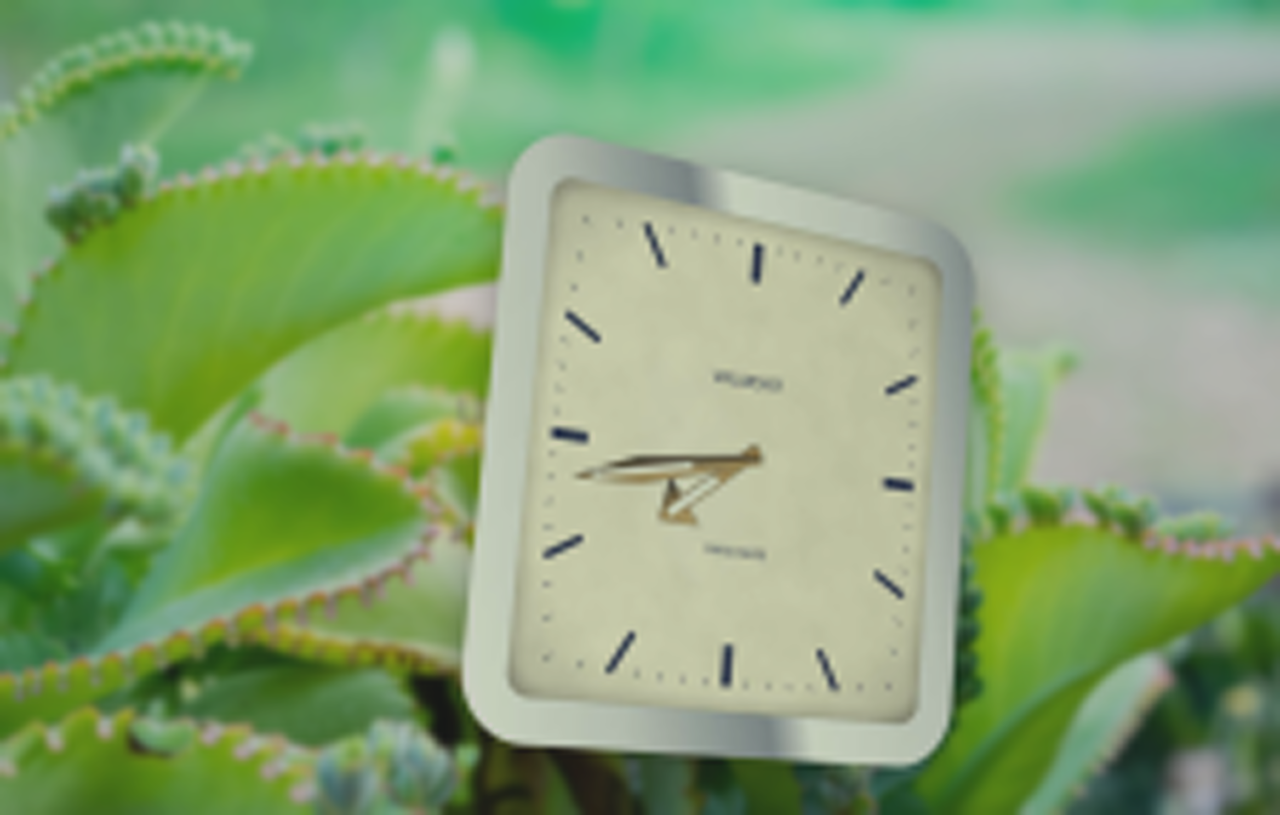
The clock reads 7:43
